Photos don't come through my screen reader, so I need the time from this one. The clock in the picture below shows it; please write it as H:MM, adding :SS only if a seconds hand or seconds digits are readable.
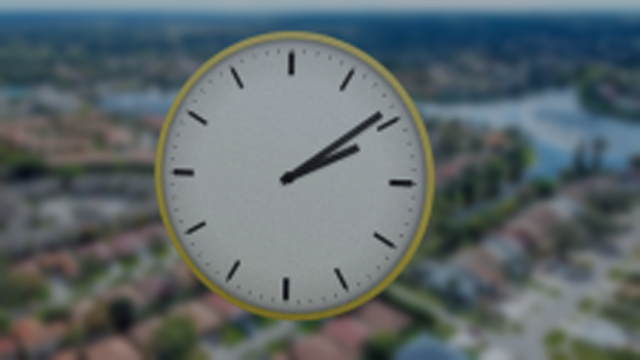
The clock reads 2:09
